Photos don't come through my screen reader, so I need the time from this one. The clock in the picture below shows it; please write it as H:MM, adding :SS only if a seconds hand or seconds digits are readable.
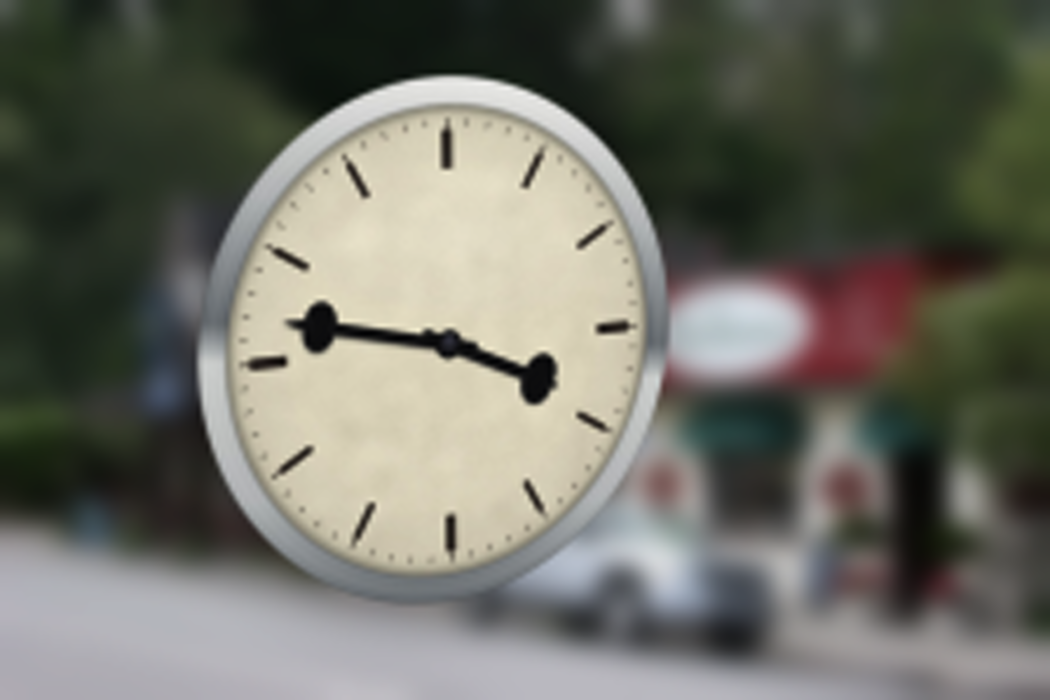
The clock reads 3:47
